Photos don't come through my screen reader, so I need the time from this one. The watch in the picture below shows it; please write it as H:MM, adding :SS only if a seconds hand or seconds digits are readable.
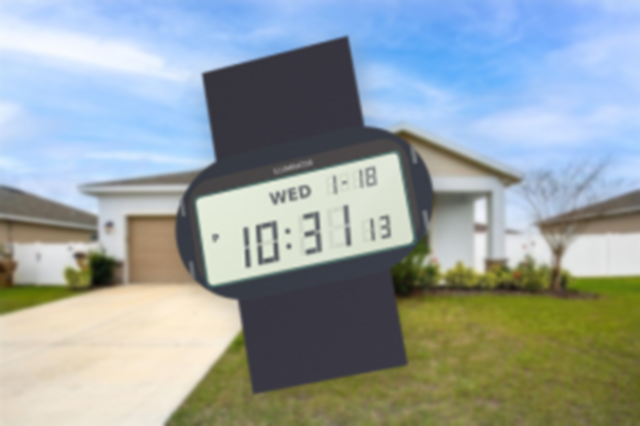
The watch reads 10:31:13
